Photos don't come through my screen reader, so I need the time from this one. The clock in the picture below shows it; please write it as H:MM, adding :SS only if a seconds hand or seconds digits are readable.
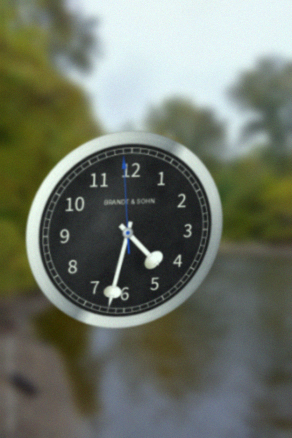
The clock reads 4:31:59
